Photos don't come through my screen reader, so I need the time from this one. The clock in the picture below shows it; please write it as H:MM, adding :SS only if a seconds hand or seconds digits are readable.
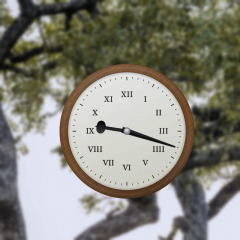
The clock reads 9:18
